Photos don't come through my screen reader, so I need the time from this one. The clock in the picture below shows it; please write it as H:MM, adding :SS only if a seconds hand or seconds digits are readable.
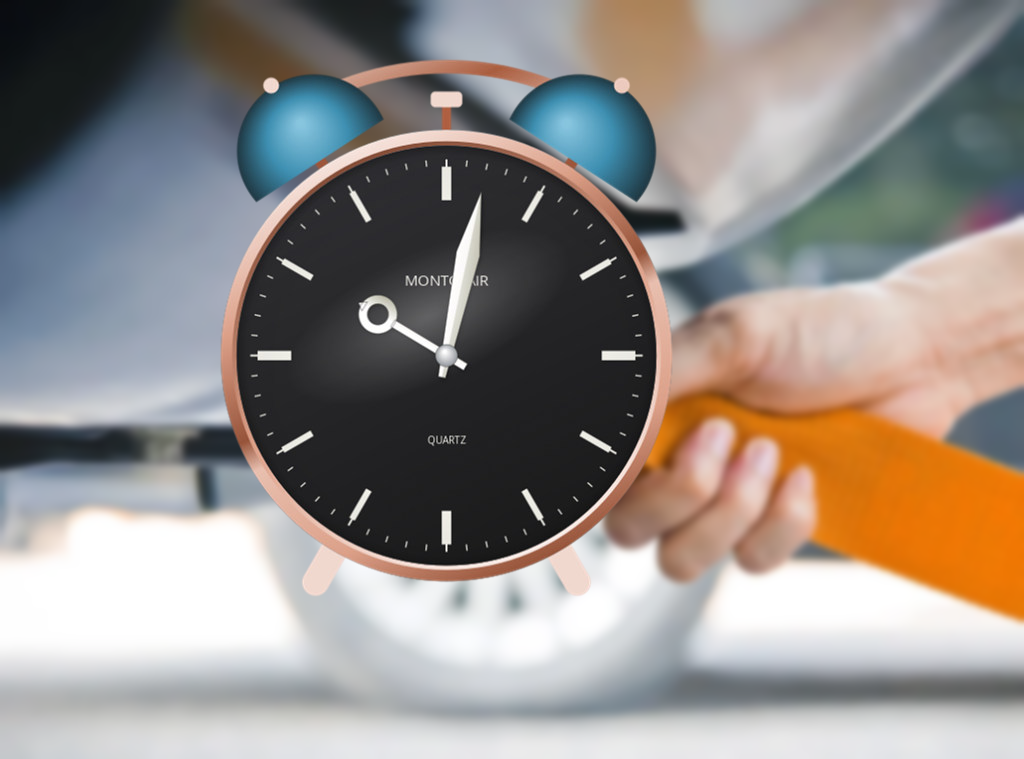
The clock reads 10:02
